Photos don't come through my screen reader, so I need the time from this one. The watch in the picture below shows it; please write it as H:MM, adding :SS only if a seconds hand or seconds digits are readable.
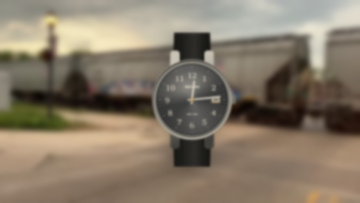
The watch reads 12:14
